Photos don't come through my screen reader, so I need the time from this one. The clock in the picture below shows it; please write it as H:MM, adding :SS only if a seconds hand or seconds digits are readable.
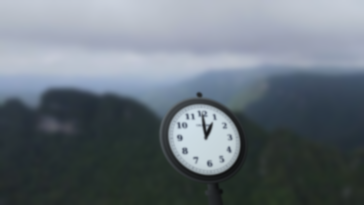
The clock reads 1:00
